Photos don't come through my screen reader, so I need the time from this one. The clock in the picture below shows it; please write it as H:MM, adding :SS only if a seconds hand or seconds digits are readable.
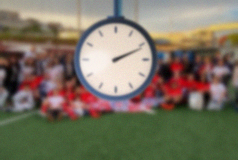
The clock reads 2:11
